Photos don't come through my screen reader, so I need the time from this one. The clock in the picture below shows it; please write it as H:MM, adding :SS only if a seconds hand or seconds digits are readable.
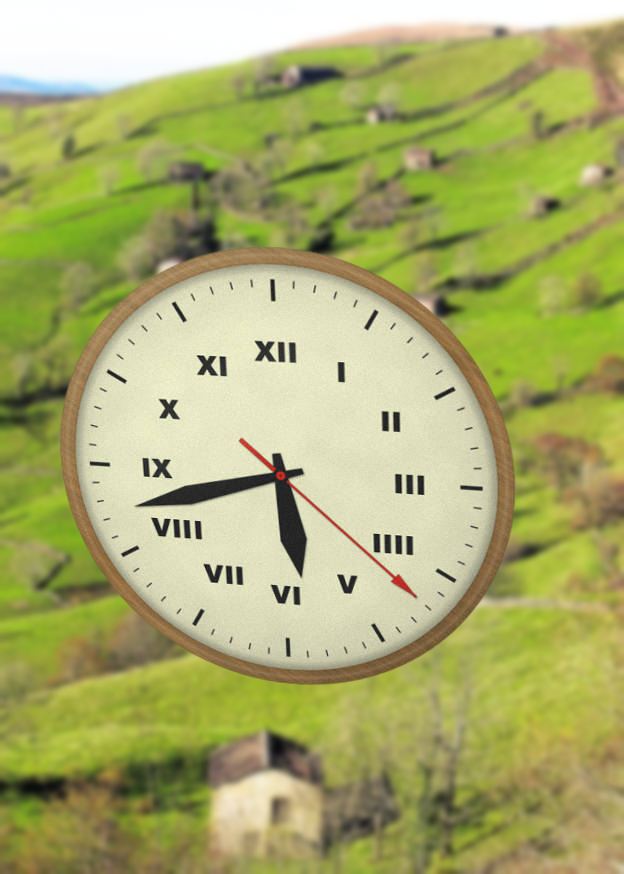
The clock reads 5:42:22
